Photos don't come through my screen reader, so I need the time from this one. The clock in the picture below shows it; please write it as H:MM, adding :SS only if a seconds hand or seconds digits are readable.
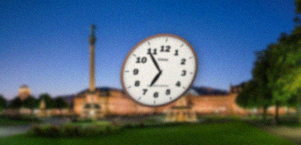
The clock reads 6:54
